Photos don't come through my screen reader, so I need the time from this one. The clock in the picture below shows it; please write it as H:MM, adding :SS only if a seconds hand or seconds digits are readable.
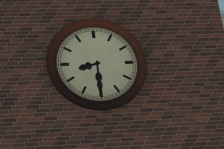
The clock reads 8:30
